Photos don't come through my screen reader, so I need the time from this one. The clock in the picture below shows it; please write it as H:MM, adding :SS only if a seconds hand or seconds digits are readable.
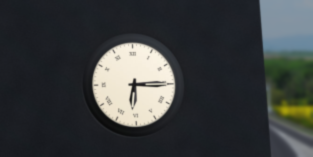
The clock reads 6:15
